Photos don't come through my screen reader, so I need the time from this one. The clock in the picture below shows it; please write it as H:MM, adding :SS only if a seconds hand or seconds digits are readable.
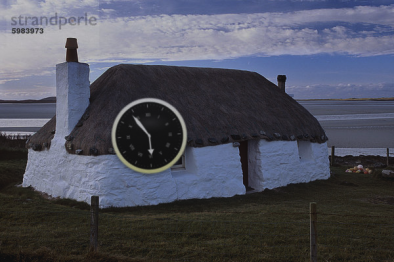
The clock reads 5:54
